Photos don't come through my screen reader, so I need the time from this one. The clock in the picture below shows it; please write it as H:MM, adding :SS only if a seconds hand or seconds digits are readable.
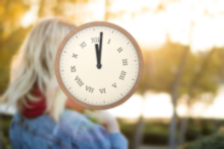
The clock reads 12:02
